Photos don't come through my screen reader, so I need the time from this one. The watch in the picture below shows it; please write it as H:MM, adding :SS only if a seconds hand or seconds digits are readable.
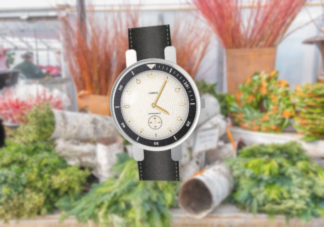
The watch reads 4:05
